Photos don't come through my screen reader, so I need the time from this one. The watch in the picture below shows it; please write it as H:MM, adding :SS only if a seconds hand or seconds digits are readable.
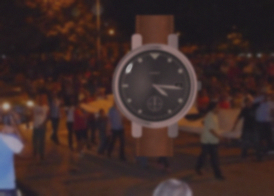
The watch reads 4:16
